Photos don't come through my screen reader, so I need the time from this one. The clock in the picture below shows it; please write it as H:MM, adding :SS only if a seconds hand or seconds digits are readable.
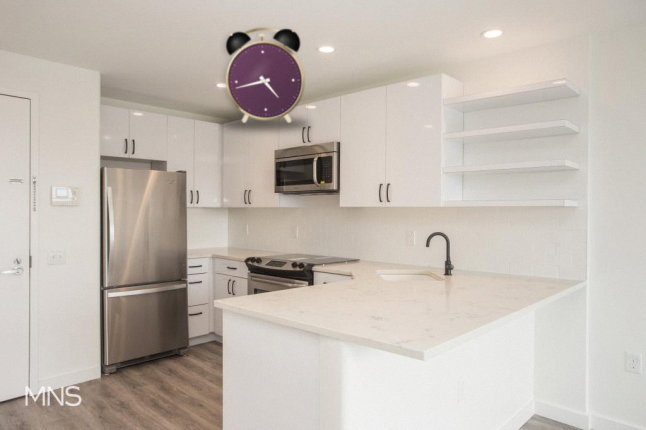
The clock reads 4:43
